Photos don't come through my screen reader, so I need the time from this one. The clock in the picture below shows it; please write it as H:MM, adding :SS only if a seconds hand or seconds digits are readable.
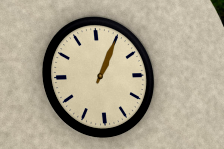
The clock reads 1:05
